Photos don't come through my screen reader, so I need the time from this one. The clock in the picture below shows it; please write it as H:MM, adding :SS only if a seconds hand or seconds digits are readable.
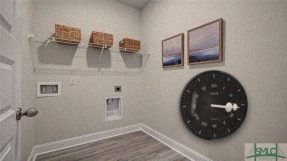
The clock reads 3:16
